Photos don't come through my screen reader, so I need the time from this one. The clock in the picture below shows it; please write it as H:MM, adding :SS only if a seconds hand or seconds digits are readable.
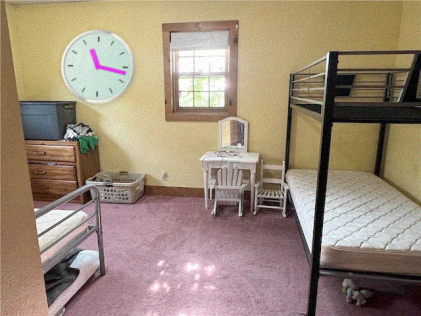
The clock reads 11:17
